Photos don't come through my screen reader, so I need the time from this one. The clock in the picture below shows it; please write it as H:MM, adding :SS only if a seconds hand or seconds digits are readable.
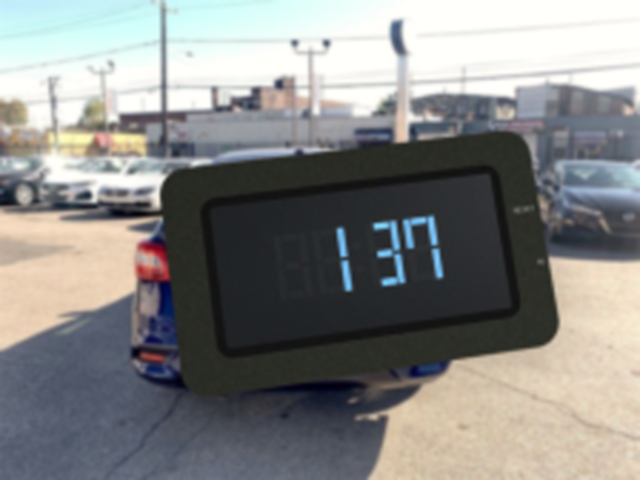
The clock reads 1:37
